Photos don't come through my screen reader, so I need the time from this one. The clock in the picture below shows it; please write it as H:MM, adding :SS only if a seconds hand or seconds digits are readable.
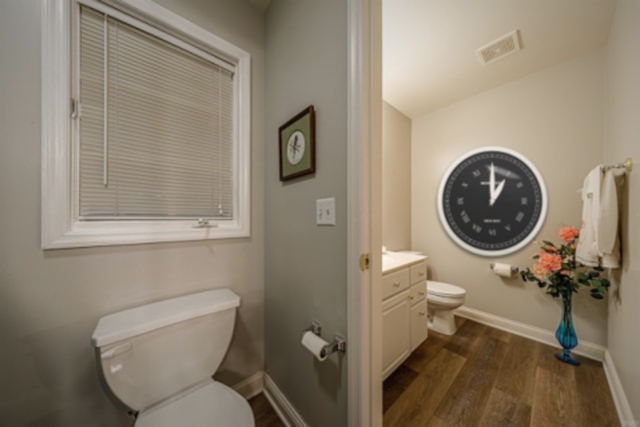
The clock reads 1:00
